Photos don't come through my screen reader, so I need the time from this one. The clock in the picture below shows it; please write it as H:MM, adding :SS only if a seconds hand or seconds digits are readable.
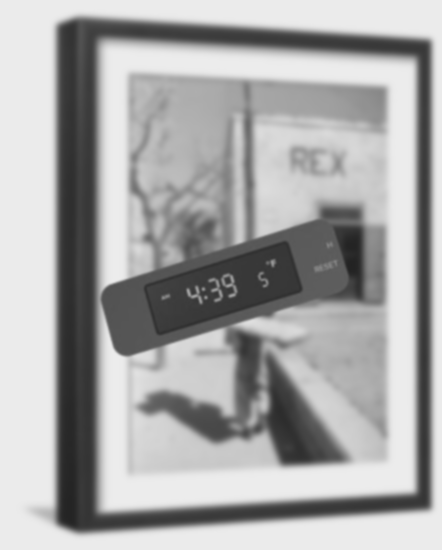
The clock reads 4:39
